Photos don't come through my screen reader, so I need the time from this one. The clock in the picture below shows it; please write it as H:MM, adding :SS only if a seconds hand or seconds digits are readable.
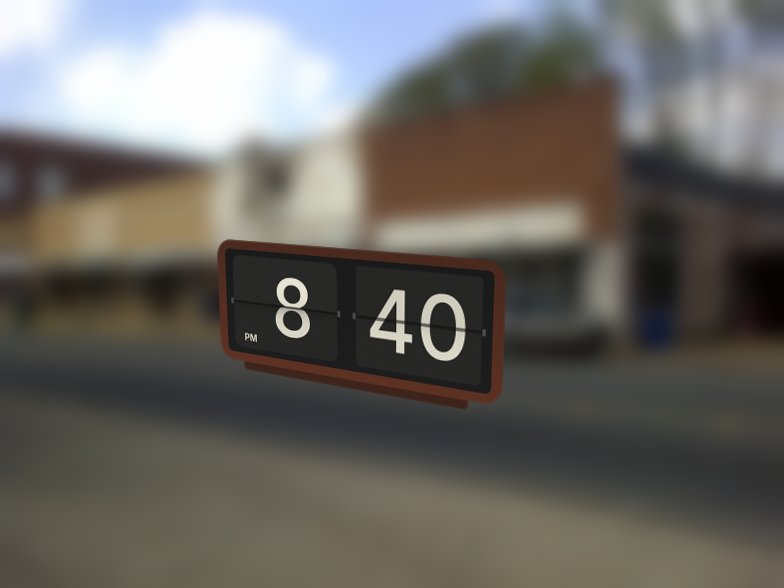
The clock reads 8:40
